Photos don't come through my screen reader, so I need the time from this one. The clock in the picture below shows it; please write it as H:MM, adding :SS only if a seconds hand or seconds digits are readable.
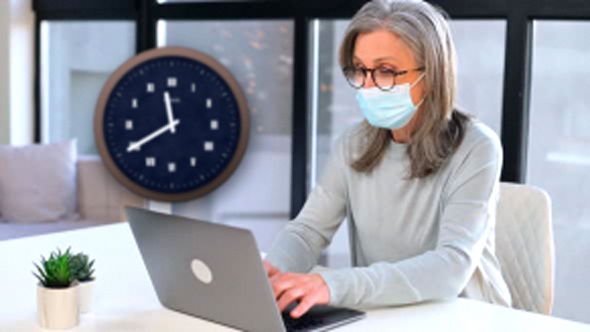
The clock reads 11:40
